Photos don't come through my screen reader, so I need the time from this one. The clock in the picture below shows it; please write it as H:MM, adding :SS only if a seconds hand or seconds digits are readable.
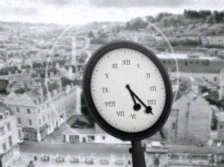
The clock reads 5:23
